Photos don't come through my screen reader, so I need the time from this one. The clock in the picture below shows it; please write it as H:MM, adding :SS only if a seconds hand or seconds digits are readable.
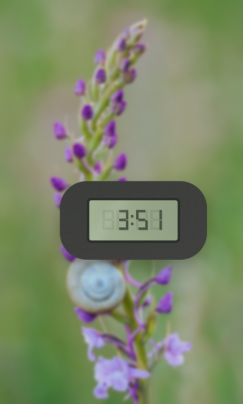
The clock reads 3:51
